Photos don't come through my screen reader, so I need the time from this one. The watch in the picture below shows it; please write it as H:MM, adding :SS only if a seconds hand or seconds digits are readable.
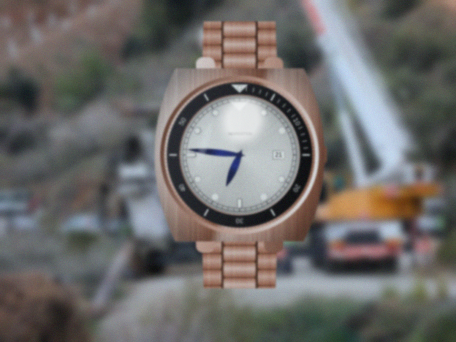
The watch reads 6:46
